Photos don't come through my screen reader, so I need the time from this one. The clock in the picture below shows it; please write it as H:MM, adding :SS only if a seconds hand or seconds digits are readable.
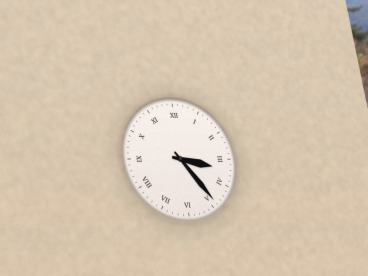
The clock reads 3:24
